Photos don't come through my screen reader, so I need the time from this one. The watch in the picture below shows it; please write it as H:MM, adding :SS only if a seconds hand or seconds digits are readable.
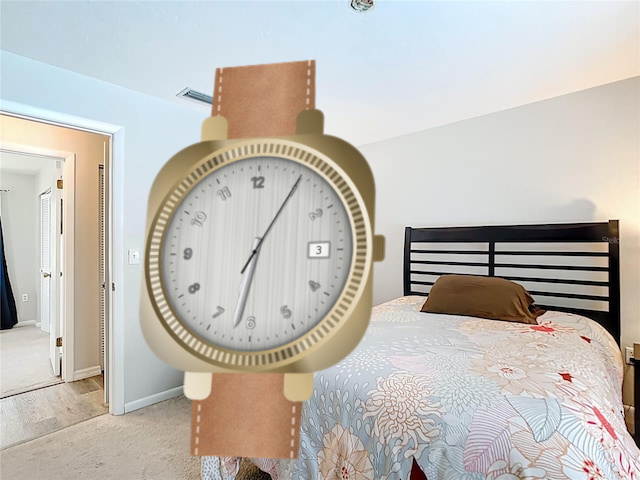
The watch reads 6:32:05
